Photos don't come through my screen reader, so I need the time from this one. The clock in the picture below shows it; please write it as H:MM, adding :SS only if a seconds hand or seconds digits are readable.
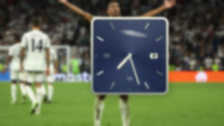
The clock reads 7:27
